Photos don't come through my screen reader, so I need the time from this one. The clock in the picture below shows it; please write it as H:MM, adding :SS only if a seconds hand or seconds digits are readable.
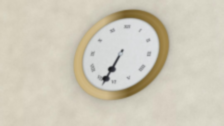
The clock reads 6:33
